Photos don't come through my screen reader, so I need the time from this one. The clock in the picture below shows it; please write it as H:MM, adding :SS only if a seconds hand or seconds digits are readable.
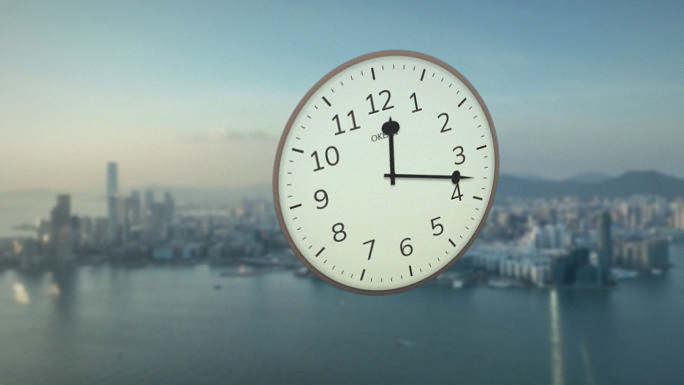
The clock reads 12:18
